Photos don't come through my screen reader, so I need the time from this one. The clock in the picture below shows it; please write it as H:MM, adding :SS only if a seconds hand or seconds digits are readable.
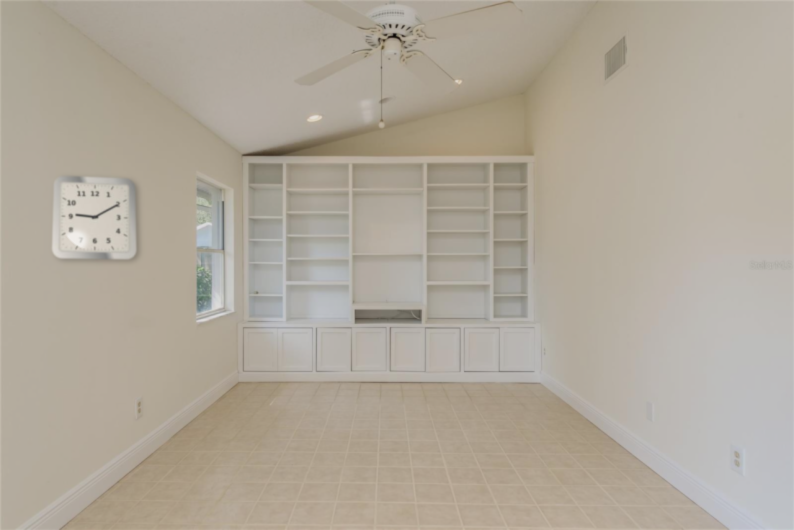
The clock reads 9:10
